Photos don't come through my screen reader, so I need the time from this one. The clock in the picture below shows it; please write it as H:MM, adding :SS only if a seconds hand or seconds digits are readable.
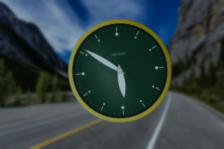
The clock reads 5:51
